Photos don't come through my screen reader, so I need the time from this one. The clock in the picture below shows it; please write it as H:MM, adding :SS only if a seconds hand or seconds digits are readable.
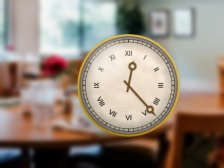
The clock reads 12:23
